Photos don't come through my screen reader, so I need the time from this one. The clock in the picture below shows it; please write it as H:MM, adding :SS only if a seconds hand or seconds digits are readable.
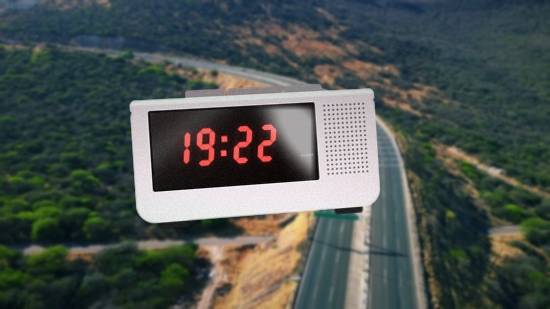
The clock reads 19:22
